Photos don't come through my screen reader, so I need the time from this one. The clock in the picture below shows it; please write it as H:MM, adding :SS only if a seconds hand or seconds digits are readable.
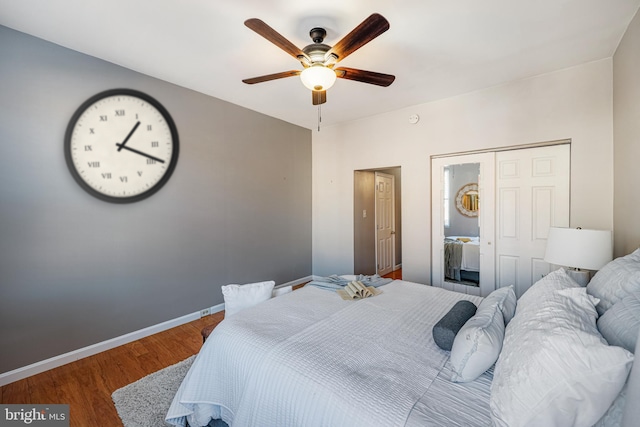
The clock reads 1:19
